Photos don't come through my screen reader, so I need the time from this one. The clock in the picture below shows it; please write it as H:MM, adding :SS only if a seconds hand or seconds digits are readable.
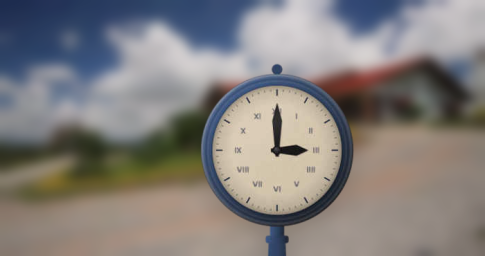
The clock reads 3:00
